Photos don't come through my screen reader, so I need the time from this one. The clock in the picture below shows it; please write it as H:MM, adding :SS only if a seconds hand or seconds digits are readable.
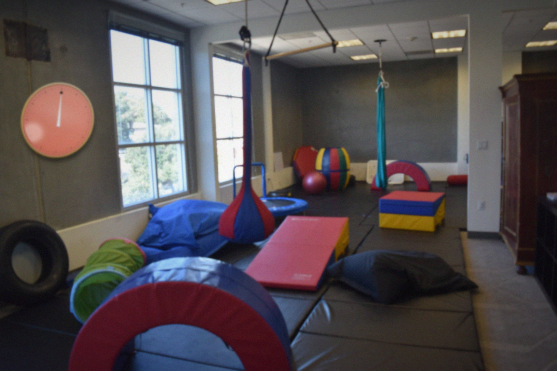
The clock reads 12:00
